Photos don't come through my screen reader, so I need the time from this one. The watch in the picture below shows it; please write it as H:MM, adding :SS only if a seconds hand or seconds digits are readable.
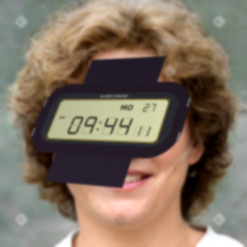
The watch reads 9:44
